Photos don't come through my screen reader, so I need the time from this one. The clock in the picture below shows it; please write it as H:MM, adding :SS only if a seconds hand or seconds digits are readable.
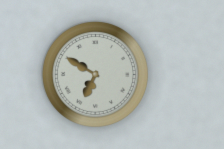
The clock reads 6:50
